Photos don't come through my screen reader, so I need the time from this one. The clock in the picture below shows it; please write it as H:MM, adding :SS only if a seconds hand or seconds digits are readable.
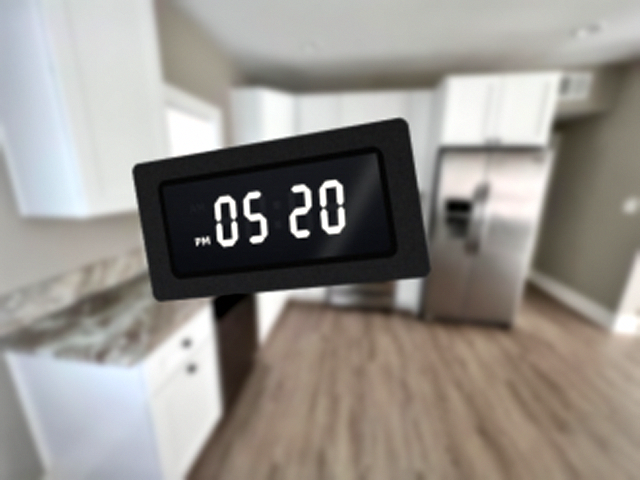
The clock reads 5:20
